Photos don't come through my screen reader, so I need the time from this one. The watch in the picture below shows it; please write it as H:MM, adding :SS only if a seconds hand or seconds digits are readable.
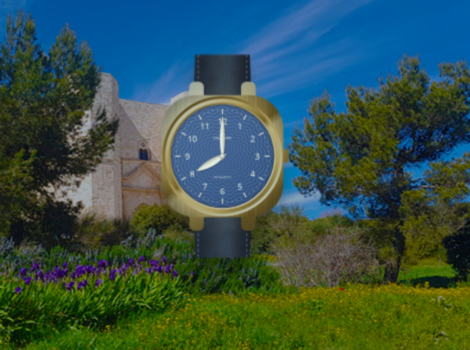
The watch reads 8:00
